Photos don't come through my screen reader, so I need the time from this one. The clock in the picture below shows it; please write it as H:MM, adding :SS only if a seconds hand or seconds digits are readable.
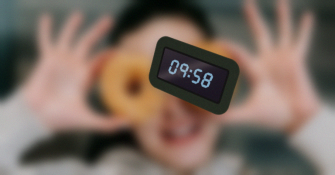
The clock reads 9:58
